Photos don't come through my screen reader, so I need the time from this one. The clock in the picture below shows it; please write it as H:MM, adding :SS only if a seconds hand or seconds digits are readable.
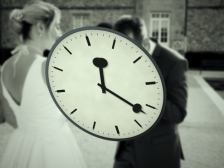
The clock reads 12:22
